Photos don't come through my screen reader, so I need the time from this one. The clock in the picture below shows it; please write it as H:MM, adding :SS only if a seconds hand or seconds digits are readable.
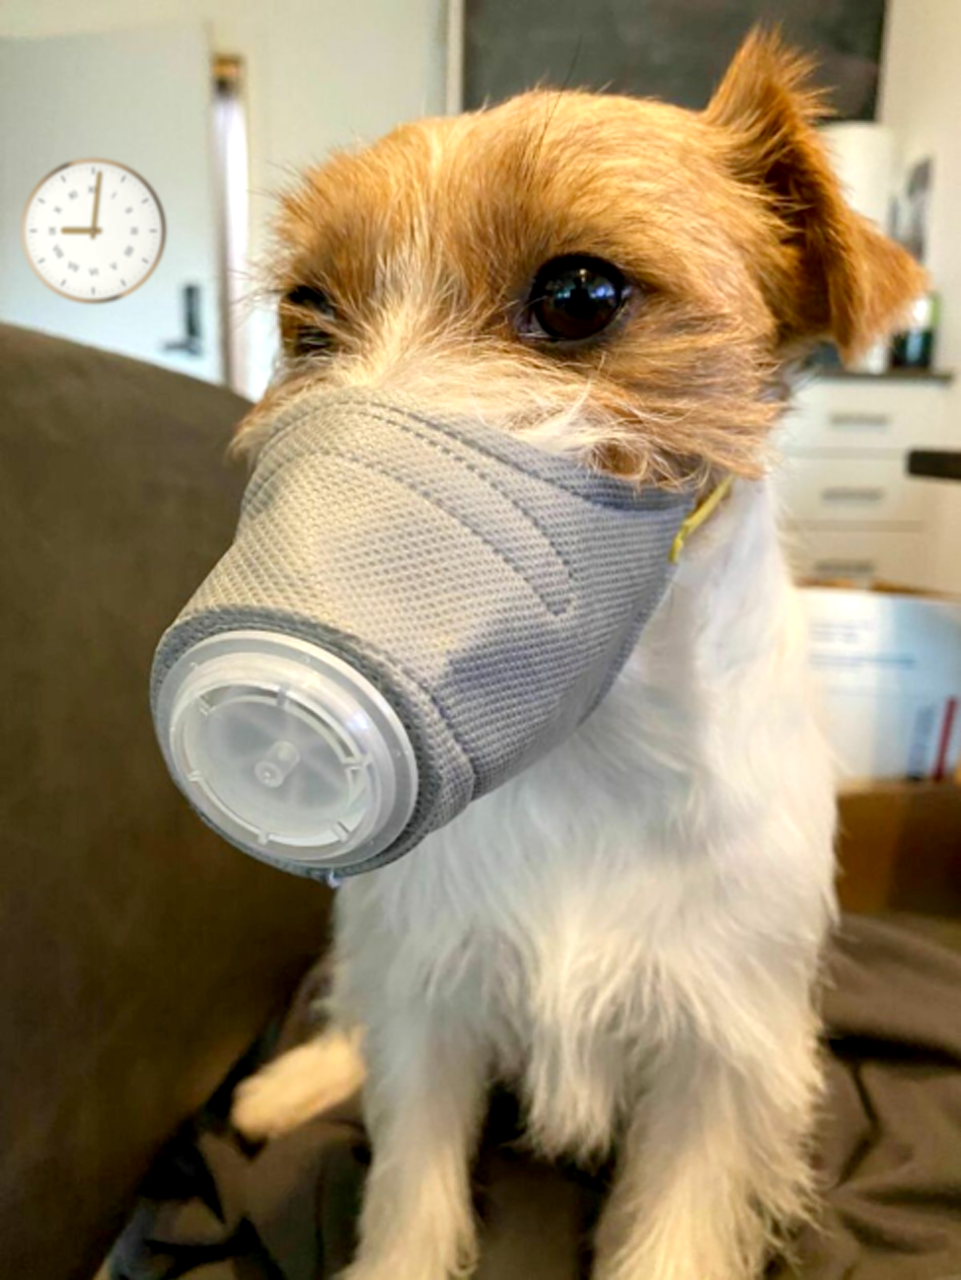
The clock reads 9:01
